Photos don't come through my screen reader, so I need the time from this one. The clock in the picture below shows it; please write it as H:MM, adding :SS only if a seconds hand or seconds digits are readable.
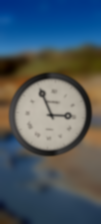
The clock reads 2:55
